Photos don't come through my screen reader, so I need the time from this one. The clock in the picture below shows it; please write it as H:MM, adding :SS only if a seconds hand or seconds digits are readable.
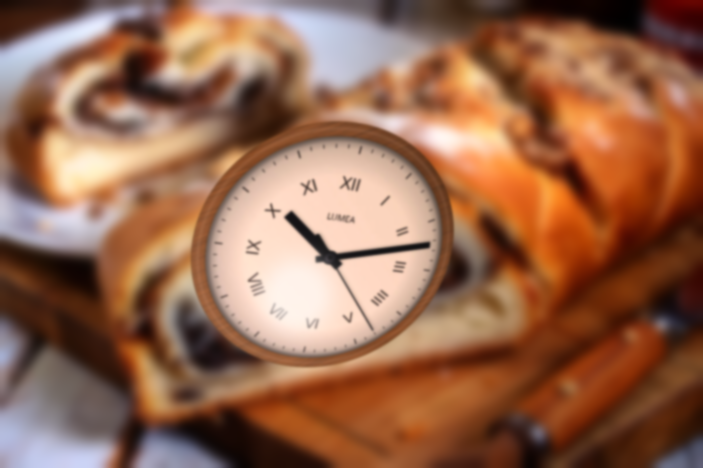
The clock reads 10:12:23
